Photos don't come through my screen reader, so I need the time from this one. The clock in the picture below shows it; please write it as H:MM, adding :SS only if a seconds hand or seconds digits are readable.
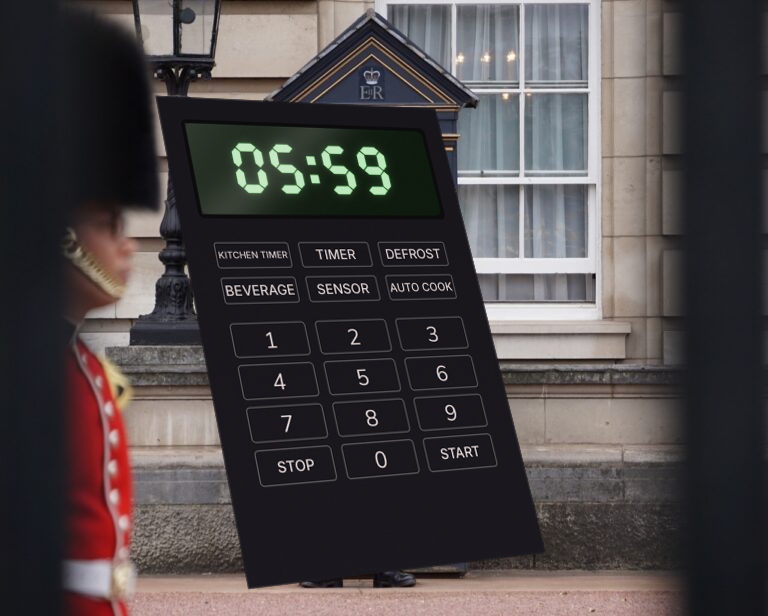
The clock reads 5:59
